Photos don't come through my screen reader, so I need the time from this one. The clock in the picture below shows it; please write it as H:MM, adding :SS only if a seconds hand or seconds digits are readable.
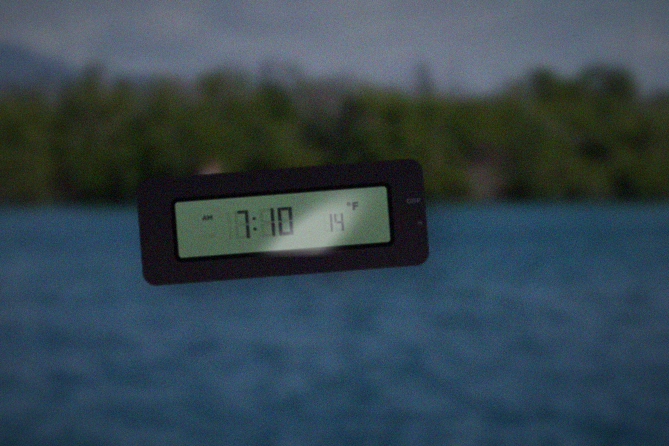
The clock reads 7:10
